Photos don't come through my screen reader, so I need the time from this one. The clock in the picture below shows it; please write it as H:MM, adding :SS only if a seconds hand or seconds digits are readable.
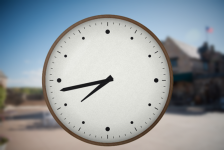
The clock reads 7:43
